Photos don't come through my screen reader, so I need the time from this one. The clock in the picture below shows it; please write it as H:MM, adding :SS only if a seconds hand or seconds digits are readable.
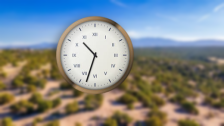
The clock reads 10:33
